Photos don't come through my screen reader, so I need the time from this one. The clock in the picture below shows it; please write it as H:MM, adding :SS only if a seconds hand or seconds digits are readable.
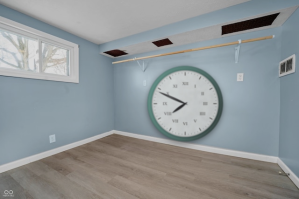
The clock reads 7:49
